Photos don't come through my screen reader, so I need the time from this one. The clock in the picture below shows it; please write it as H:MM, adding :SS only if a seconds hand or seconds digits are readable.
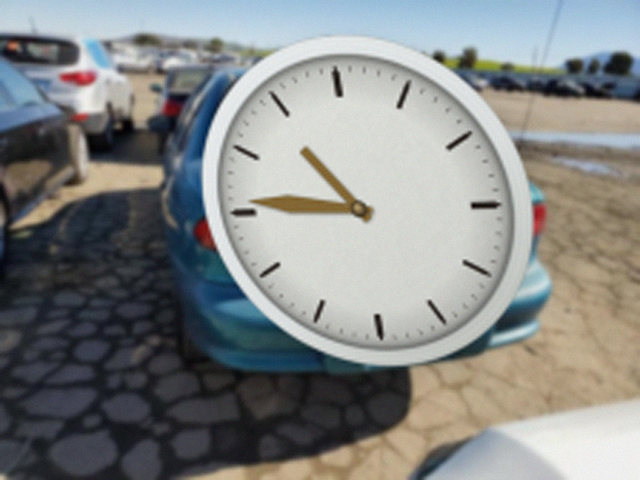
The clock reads 10:46
